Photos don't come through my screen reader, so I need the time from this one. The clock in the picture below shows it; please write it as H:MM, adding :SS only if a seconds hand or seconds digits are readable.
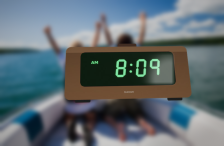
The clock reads 8:09
